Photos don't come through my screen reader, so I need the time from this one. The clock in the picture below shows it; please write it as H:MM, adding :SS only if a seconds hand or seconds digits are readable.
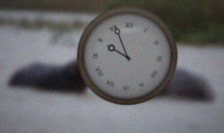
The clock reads 9:56
